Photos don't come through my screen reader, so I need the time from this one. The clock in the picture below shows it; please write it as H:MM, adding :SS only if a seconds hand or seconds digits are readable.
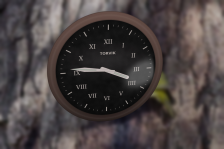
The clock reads 3:46
